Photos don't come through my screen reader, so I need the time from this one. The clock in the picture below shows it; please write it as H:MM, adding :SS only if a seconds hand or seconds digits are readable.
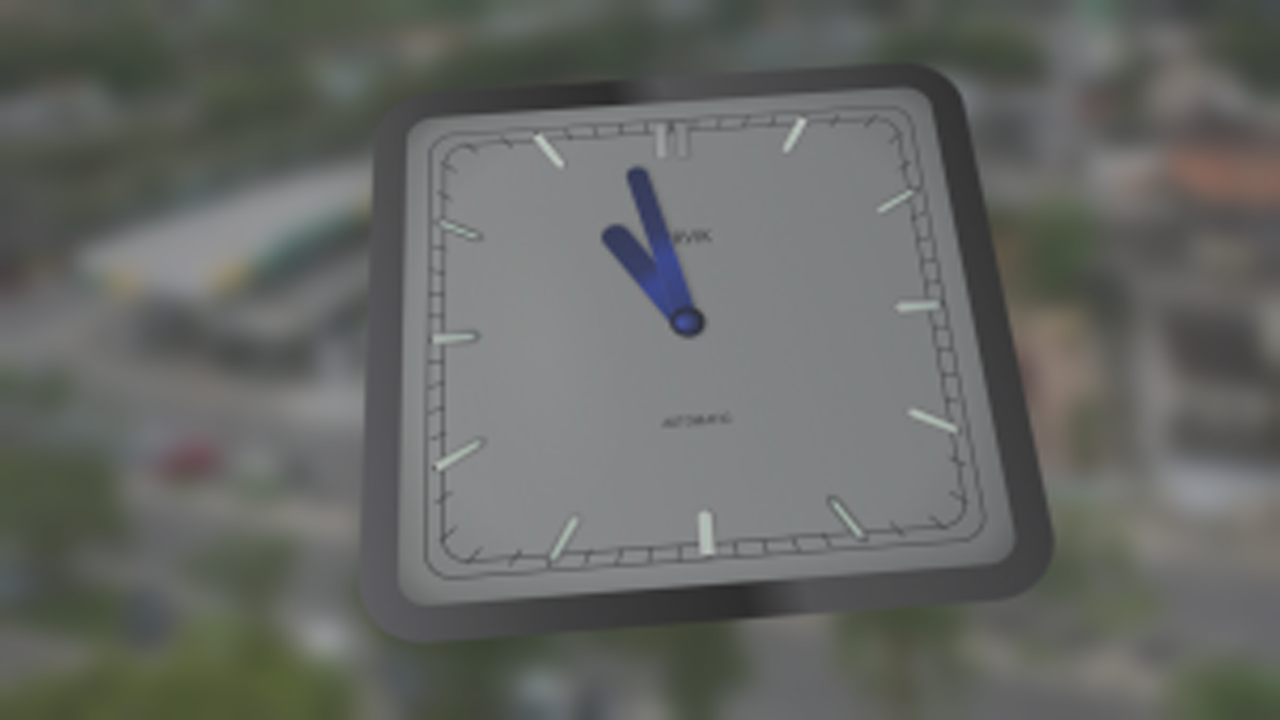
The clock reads 10:58
